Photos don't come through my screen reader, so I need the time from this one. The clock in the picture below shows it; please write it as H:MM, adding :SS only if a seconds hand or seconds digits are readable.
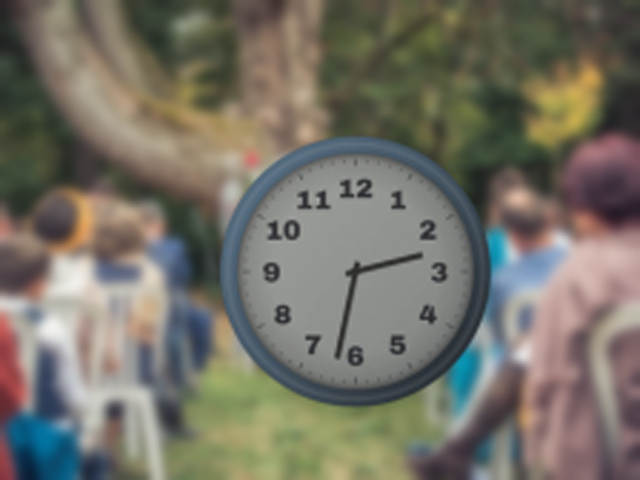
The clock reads 2:32
